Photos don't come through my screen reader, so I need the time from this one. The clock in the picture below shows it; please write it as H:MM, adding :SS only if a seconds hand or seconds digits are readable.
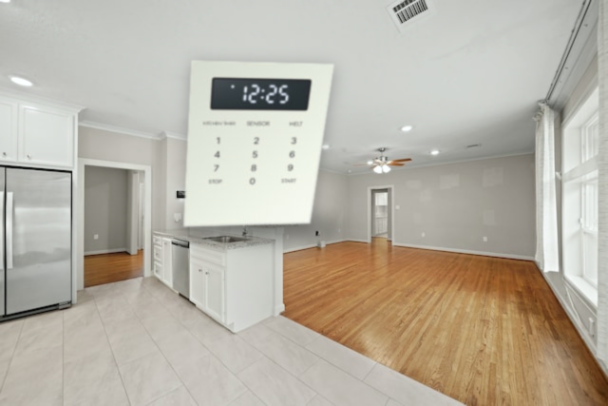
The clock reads 12:25
